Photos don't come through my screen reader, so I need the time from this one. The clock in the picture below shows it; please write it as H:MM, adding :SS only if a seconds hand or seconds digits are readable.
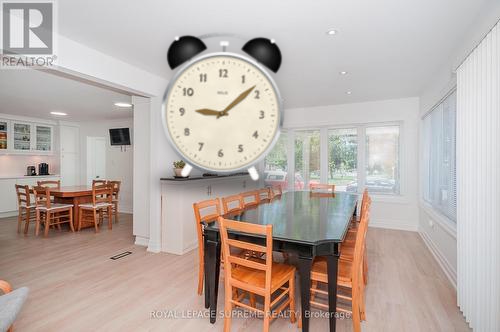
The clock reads 9:08
